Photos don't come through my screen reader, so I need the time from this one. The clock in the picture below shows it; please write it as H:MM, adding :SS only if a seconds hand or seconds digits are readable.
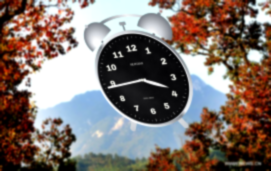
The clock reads 3:44
